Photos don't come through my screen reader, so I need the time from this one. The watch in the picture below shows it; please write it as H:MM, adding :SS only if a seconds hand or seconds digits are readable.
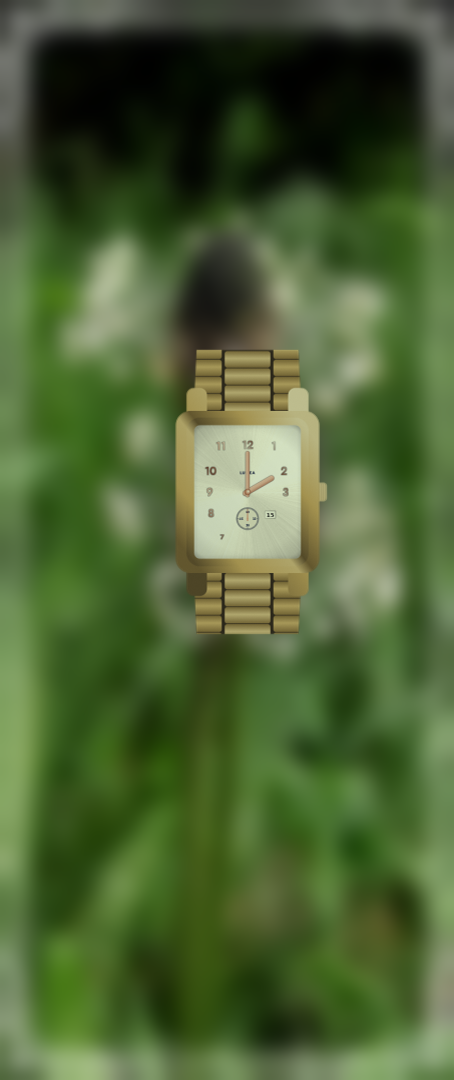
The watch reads 2:00
